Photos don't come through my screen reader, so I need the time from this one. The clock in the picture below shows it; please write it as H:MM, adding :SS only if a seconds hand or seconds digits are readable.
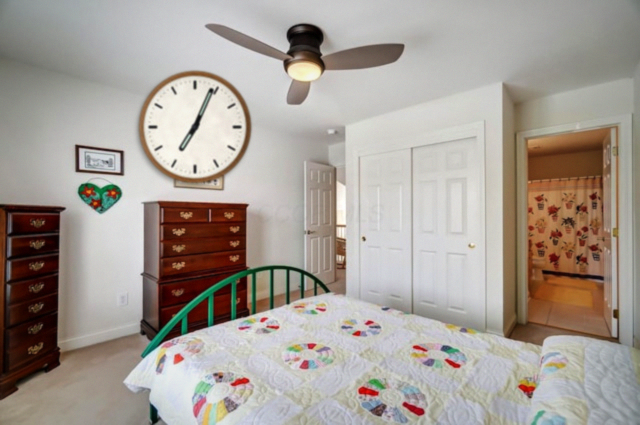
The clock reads 7:04
